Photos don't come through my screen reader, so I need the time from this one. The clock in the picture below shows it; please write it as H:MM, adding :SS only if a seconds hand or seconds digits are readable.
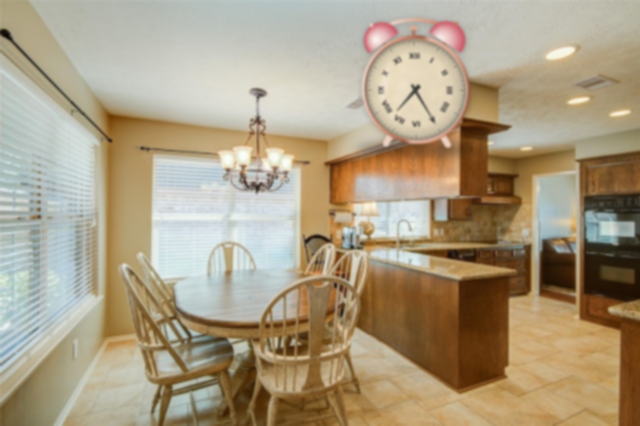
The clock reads 7:25
